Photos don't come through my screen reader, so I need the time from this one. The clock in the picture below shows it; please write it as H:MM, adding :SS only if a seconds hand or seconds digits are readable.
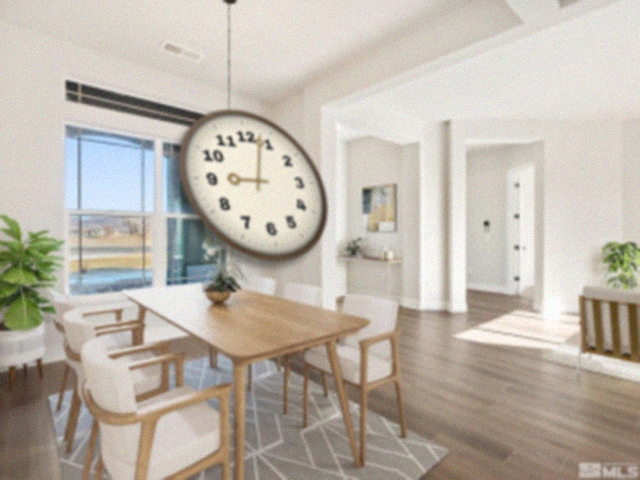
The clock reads 9:03
